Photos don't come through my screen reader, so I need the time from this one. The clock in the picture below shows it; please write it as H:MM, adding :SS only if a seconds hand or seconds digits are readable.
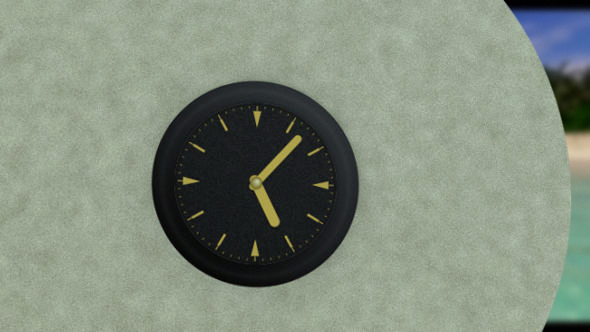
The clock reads 5:07
